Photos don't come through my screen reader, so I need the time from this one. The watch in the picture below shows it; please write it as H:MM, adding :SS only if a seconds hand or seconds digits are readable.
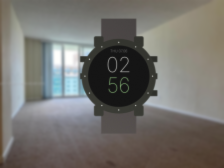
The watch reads 2:56
